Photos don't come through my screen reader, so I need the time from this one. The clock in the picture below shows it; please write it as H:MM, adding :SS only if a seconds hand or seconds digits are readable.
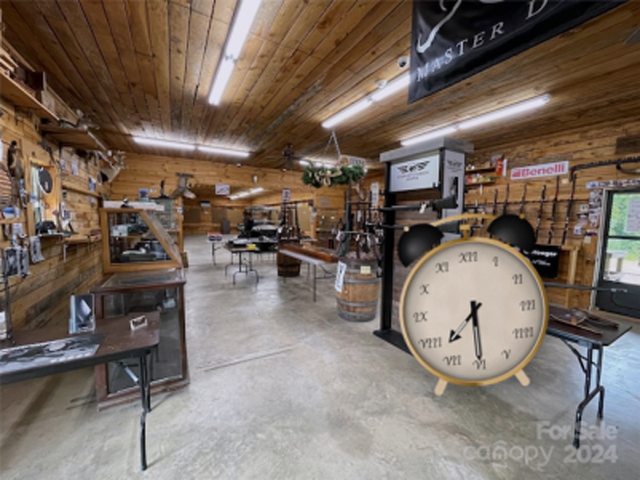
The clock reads 7:30
